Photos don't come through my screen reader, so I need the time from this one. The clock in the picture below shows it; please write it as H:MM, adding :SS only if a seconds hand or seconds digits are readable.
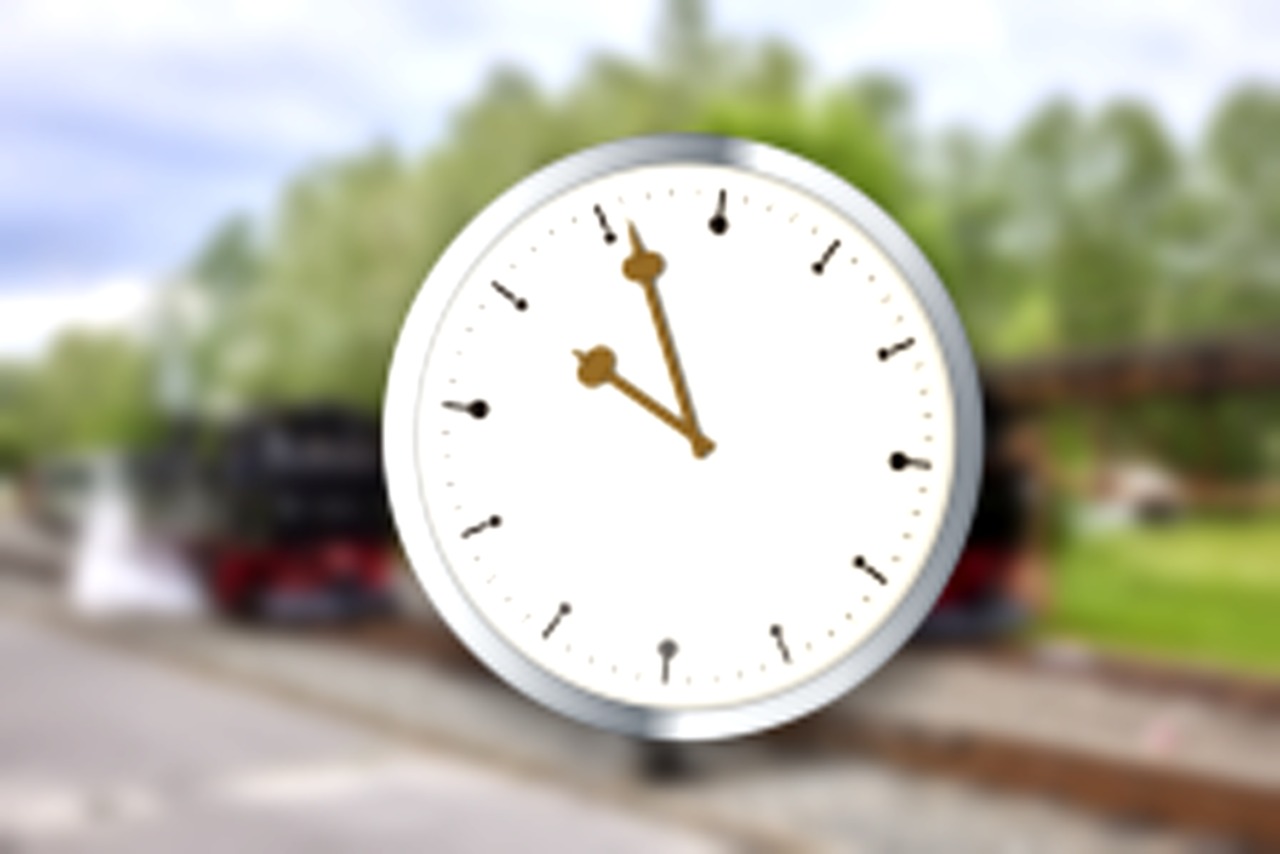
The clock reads 9:56
